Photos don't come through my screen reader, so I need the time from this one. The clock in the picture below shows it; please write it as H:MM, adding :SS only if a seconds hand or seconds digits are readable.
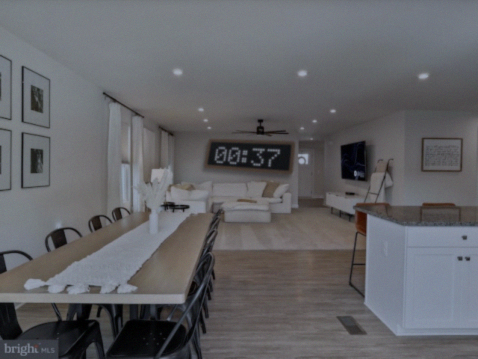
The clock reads 0:37
